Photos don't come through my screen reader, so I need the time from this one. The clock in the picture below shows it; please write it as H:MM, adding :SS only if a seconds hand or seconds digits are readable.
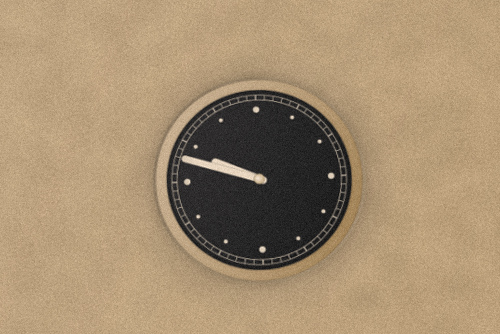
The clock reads 9:48
